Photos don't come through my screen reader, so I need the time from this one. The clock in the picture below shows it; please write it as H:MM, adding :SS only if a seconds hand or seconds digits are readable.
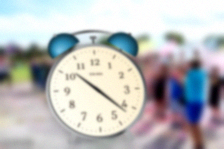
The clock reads 10:22
